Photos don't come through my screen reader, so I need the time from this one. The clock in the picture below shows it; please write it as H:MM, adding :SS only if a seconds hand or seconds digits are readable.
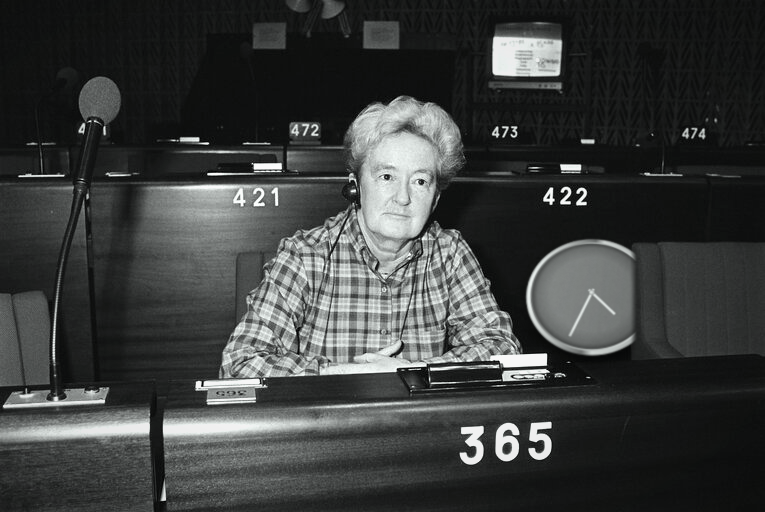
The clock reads 4:34
